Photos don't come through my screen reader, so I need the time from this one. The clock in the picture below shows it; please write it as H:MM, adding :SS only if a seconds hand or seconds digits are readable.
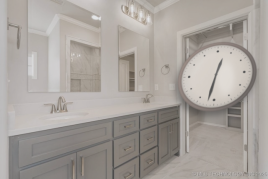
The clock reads 12:32
